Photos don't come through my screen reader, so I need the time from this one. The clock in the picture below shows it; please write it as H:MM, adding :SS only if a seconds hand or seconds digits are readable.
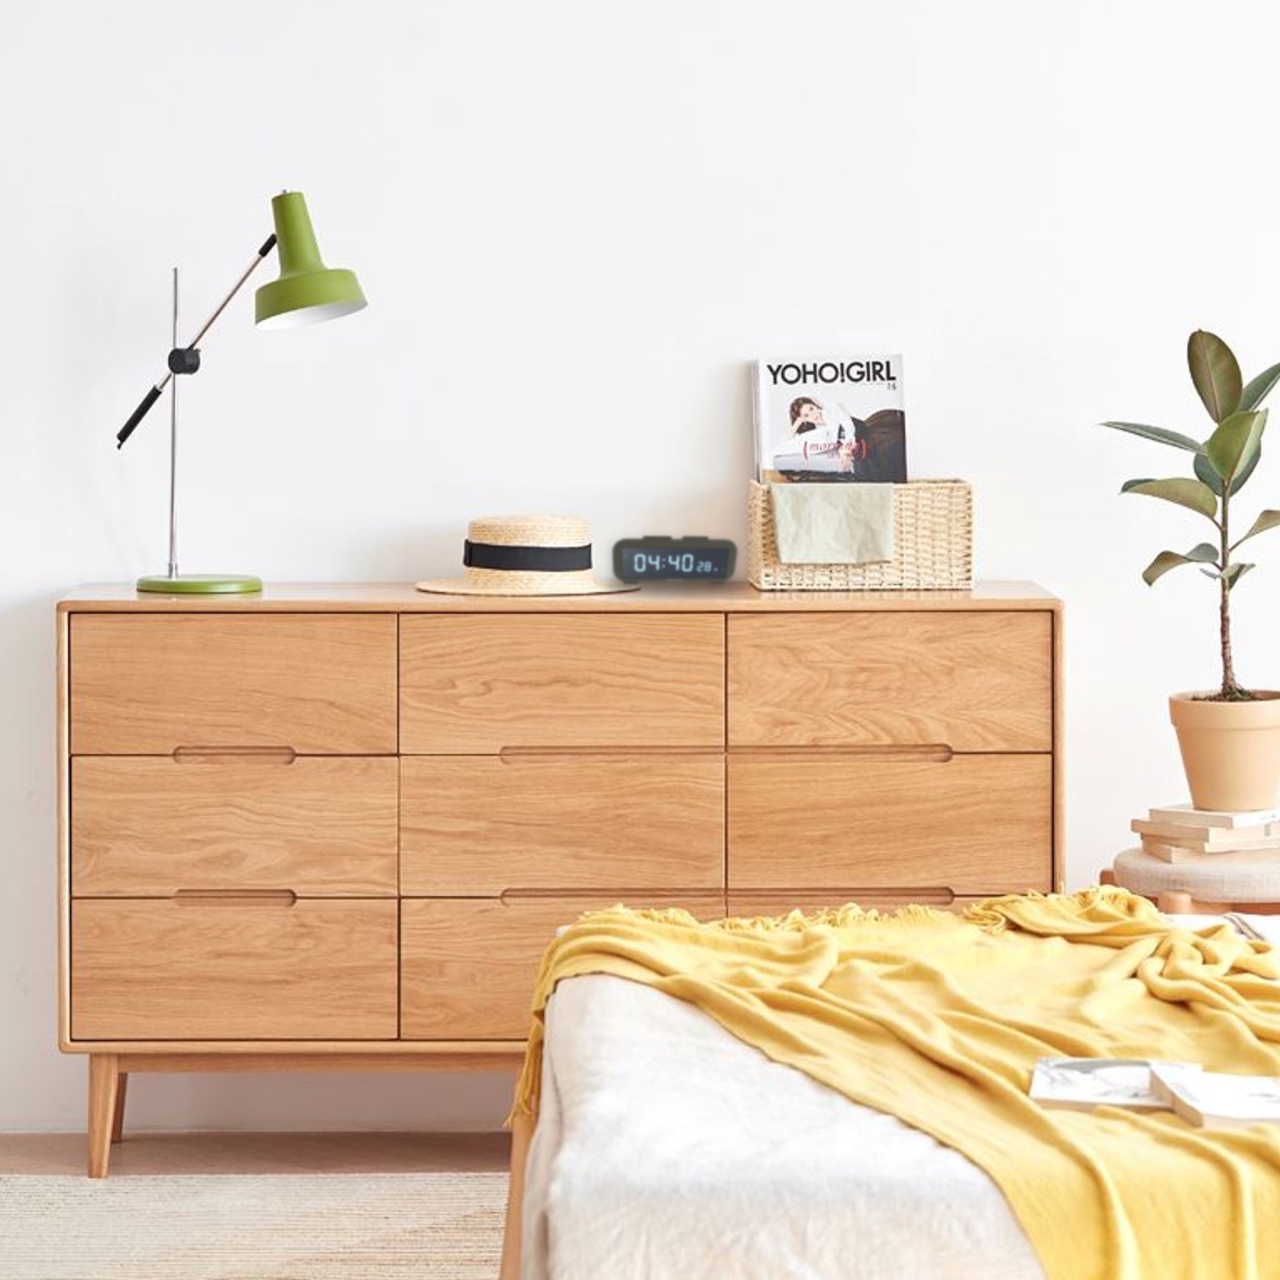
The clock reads 4:40
